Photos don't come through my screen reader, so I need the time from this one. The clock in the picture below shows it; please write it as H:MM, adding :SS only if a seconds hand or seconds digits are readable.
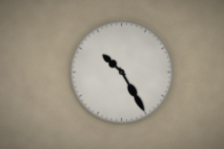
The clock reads 10:25
